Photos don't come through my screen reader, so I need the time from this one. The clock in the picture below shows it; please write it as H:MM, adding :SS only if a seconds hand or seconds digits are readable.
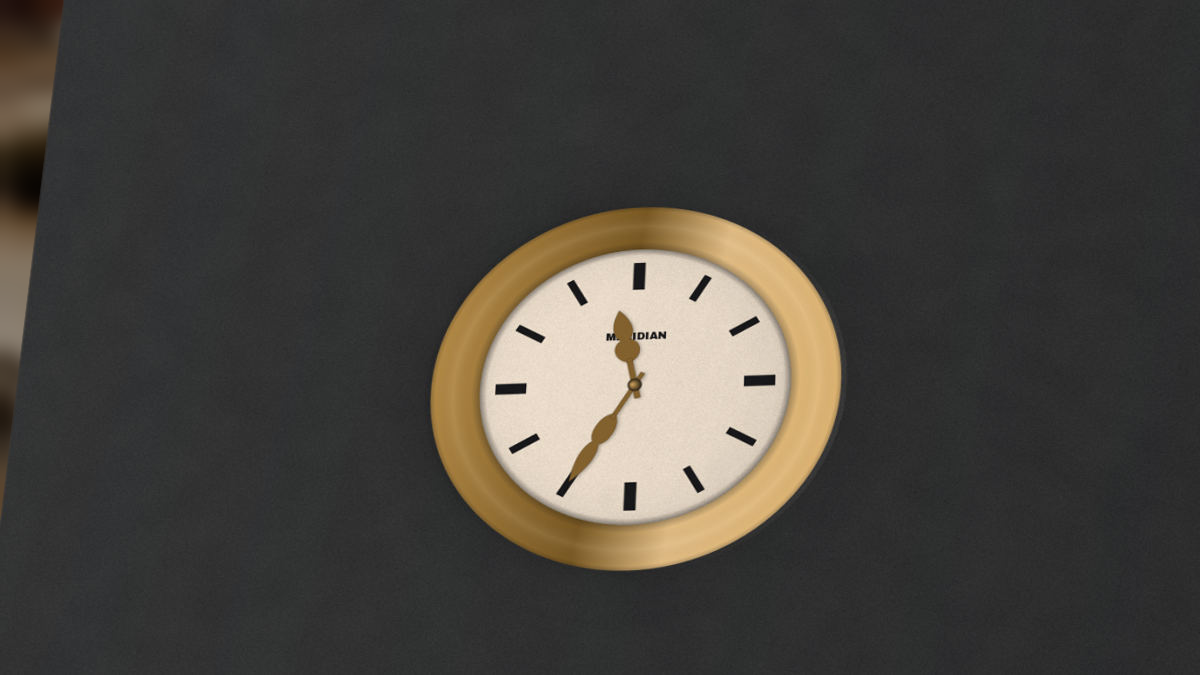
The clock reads 11:35
